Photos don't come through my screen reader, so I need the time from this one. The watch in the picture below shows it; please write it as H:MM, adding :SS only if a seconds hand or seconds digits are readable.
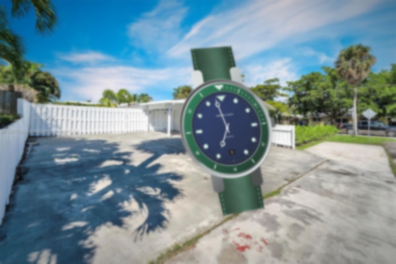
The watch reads 6:58
